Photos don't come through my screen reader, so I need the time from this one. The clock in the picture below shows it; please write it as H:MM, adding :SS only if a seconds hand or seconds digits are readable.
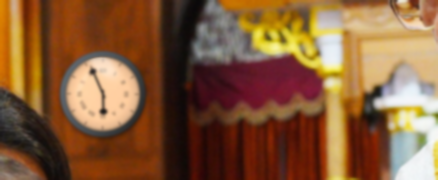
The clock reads 5:56
